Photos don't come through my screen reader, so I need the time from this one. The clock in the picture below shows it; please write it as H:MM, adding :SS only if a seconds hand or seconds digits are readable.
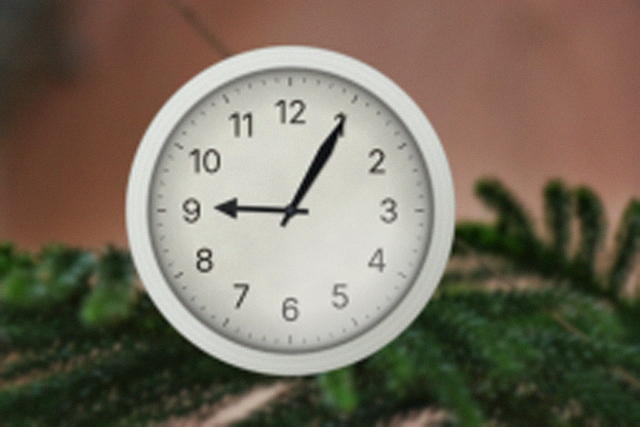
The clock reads 9:05
